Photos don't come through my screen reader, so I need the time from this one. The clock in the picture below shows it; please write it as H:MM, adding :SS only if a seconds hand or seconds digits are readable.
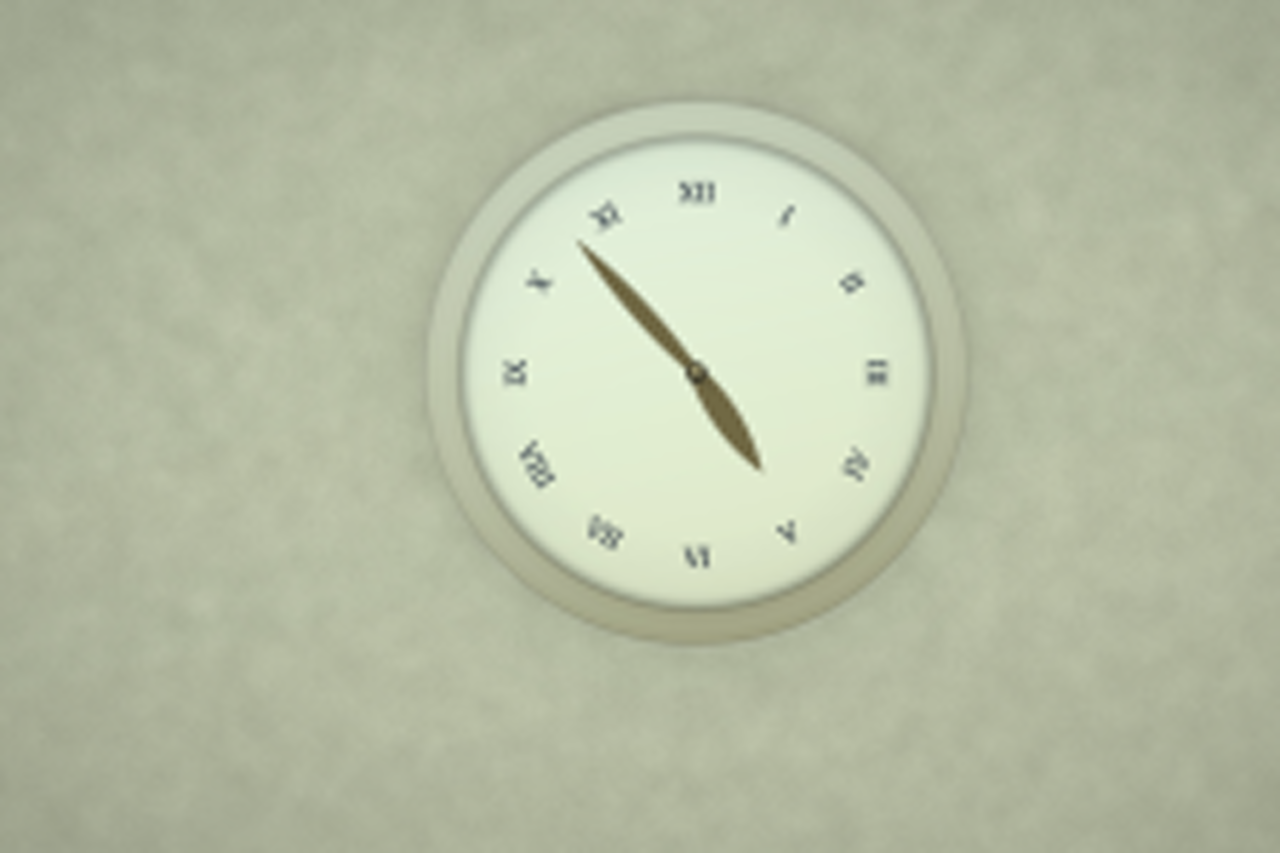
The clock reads 4:53
